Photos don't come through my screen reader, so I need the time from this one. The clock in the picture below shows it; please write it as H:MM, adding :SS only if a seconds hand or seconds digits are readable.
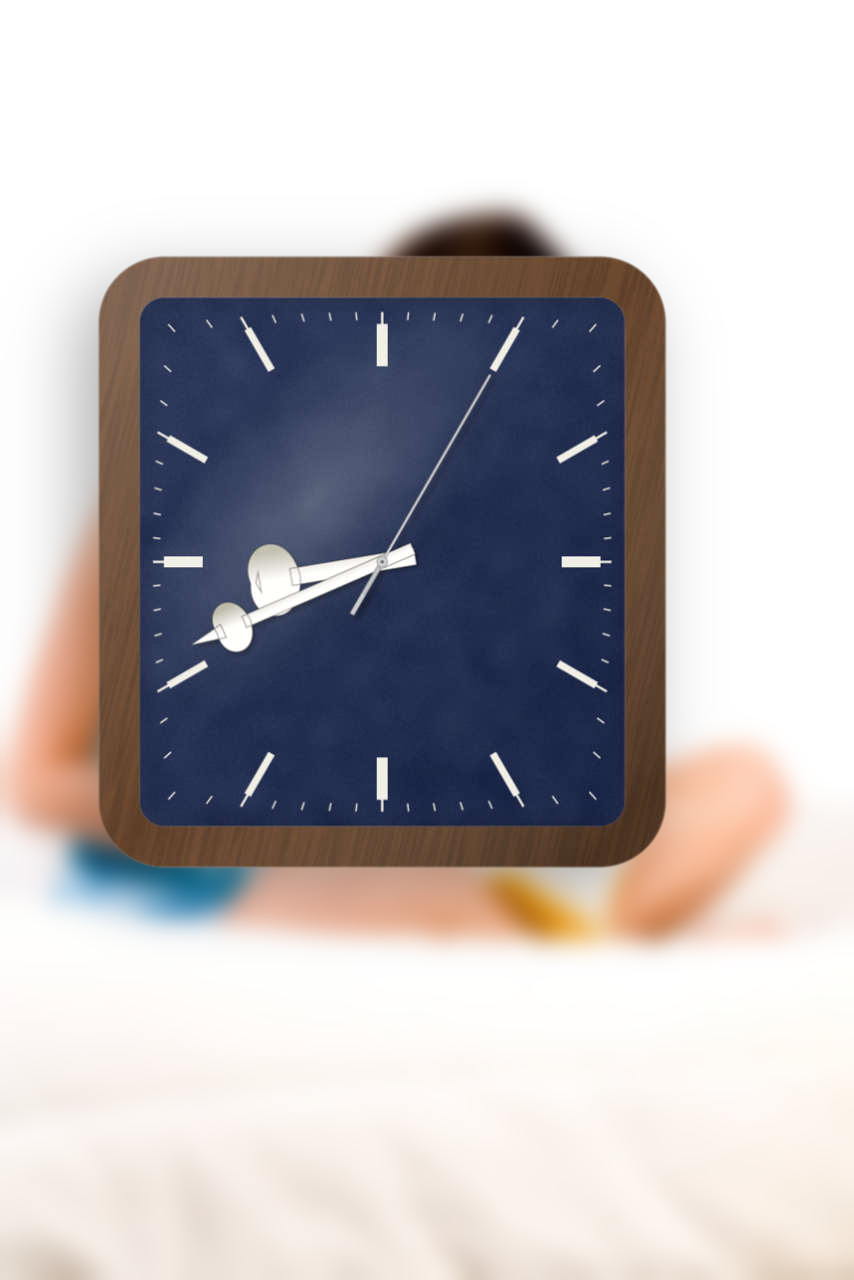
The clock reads 8:41:05
